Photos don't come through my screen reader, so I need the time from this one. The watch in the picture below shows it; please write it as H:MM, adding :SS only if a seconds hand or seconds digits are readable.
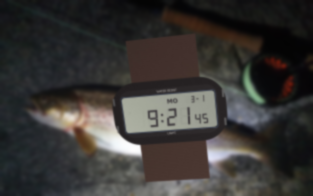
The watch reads 9:21
